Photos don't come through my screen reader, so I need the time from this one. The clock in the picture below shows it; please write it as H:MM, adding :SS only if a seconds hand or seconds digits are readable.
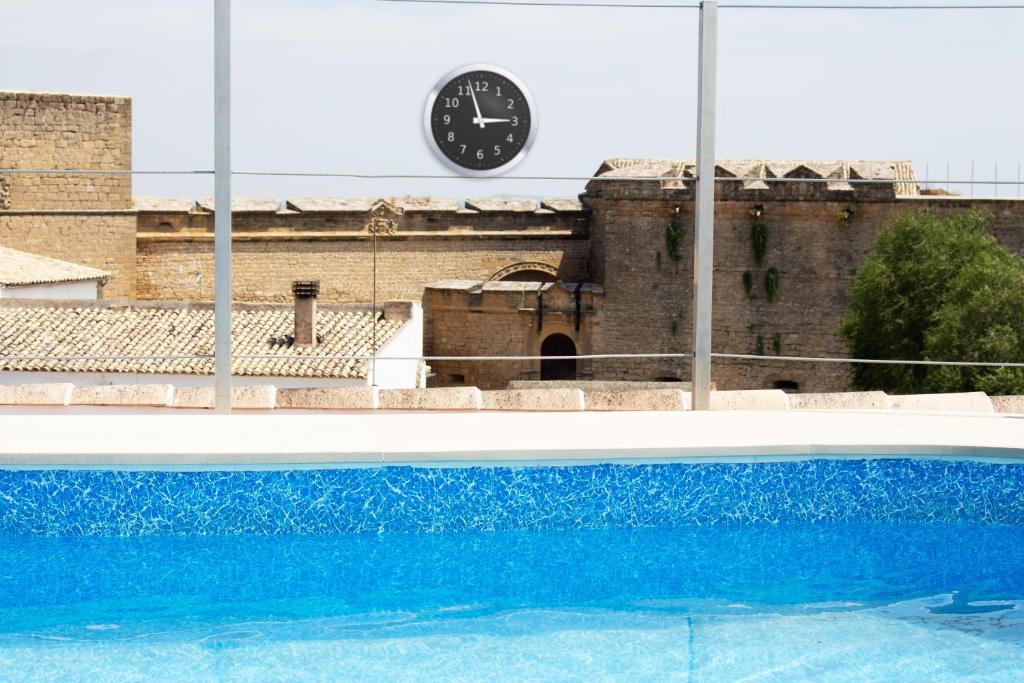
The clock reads 2:57
